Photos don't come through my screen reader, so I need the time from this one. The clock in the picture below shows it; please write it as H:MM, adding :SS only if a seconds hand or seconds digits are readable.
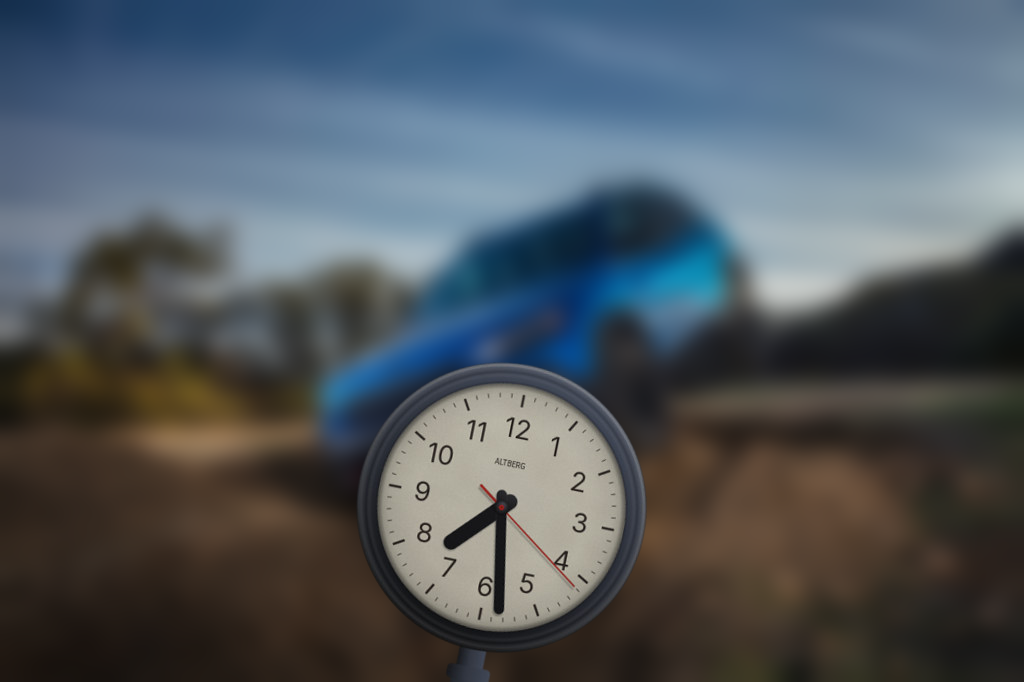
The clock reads 7:28:21
